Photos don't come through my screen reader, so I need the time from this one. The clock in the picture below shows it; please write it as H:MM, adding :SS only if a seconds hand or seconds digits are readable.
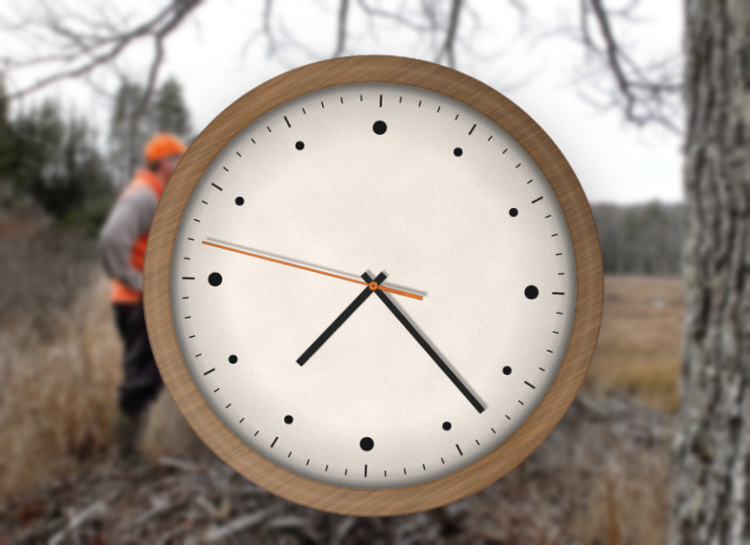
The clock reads 7:22:47
